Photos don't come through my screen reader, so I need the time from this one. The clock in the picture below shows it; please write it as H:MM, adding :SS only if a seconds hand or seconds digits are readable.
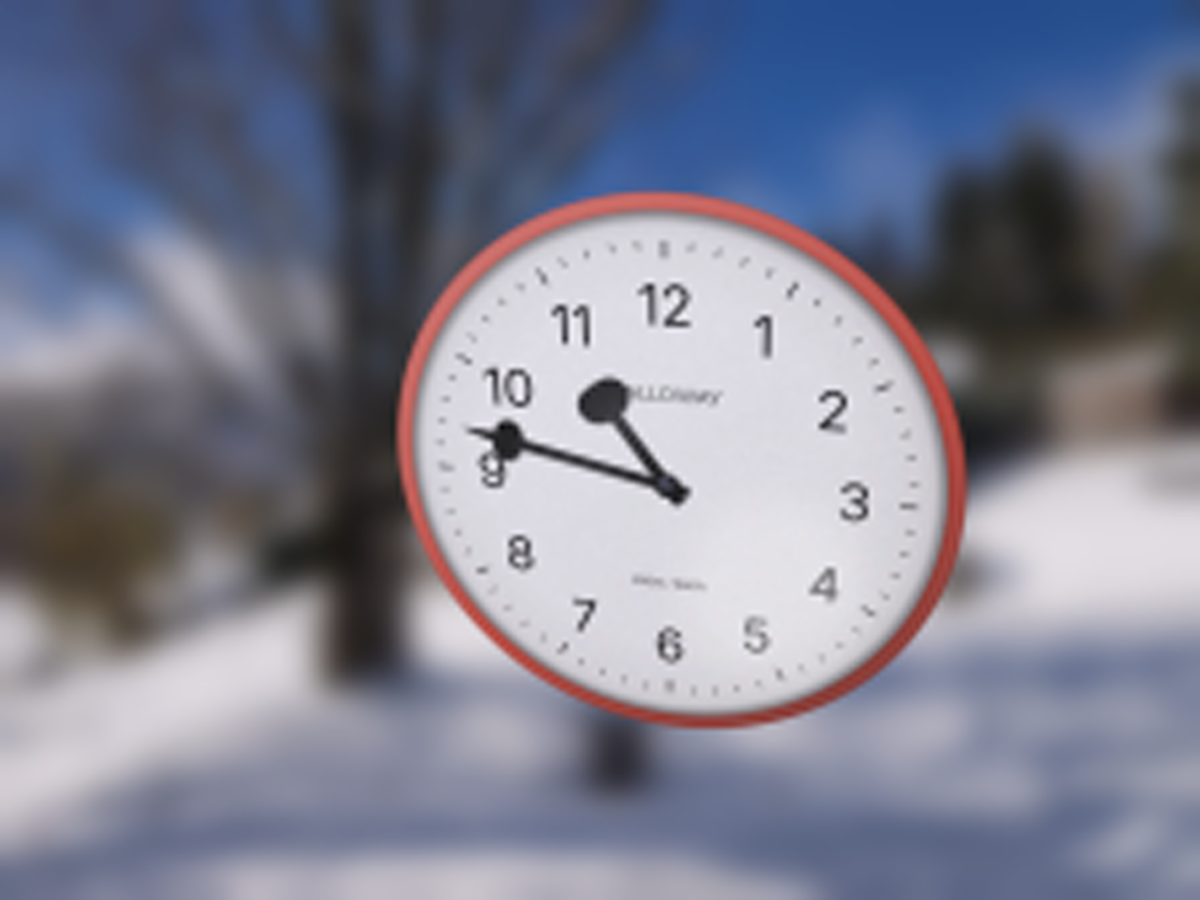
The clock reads 10:47
